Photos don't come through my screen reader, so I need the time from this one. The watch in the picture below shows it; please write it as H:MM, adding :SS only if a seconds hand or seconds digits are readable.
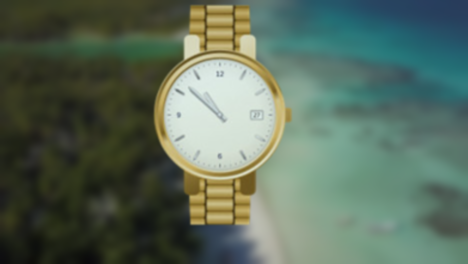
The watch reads 10:52
